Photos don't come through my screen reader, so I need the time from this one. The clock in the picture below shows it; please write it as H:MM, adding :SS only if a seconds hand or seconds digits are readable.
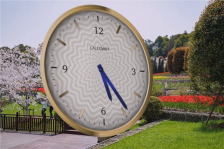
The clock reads 5:24
